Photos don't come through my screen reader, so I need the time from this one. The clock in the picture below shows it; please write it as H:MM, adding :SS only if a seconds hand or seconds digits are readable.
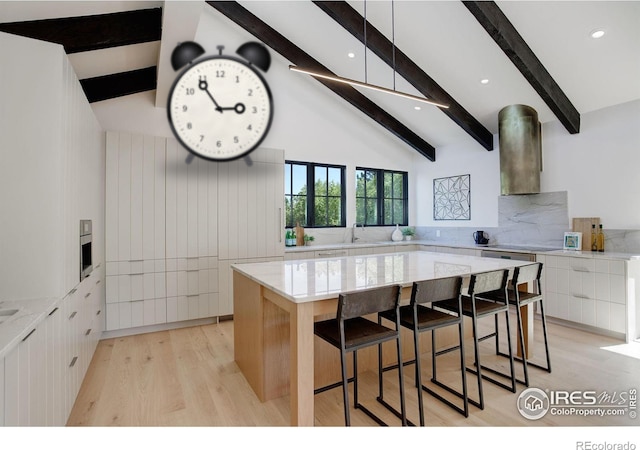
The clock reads 2:54
